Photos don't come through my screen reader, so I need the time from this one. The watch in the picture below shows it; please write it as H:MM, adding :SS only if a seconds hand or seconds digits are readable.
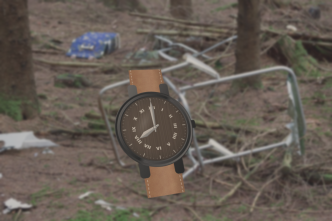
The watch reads 8:00
